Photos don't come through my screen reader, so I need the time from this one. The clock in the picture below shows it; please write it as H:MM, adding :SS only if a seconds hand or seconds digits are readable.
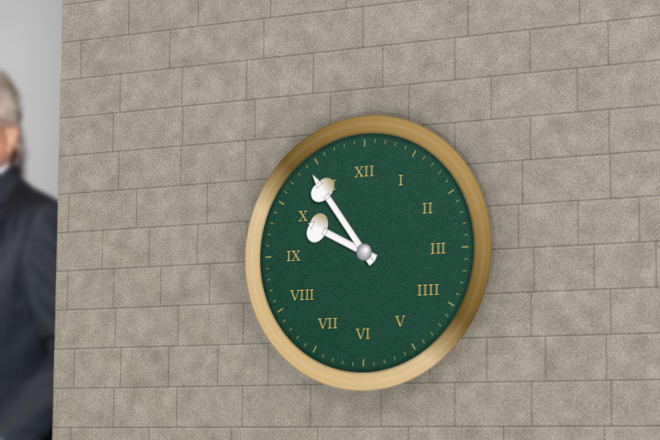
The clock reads 9:54
